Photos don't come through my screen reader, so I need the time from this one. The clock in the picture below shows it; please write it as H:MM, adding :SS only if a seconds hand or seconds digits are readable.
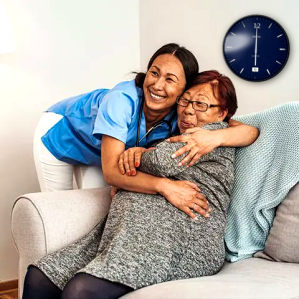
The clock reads 6:00
